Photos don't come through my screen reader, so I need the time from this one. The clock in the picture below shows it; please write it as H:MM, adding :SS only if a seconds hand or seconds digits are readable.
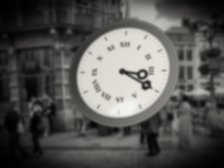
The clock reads 3:20
